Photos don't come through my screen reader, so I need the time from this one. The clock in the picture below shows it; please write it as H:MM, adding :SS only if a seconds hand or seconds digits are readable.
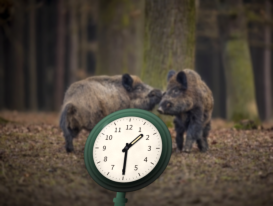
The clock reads 1:30
